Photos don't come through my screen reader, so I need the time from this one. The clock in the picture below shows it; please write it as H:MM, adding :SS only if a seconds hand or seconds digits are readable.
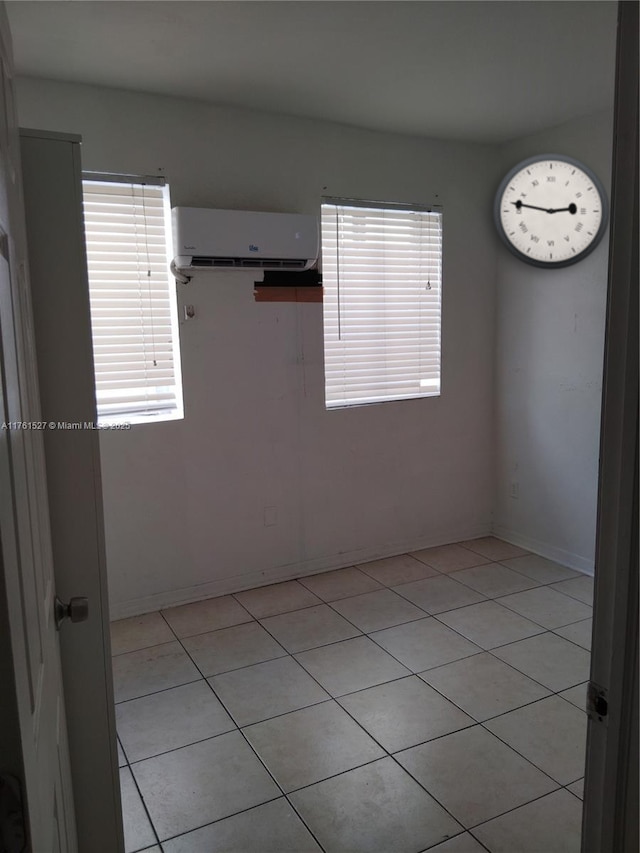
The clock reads 2:47
